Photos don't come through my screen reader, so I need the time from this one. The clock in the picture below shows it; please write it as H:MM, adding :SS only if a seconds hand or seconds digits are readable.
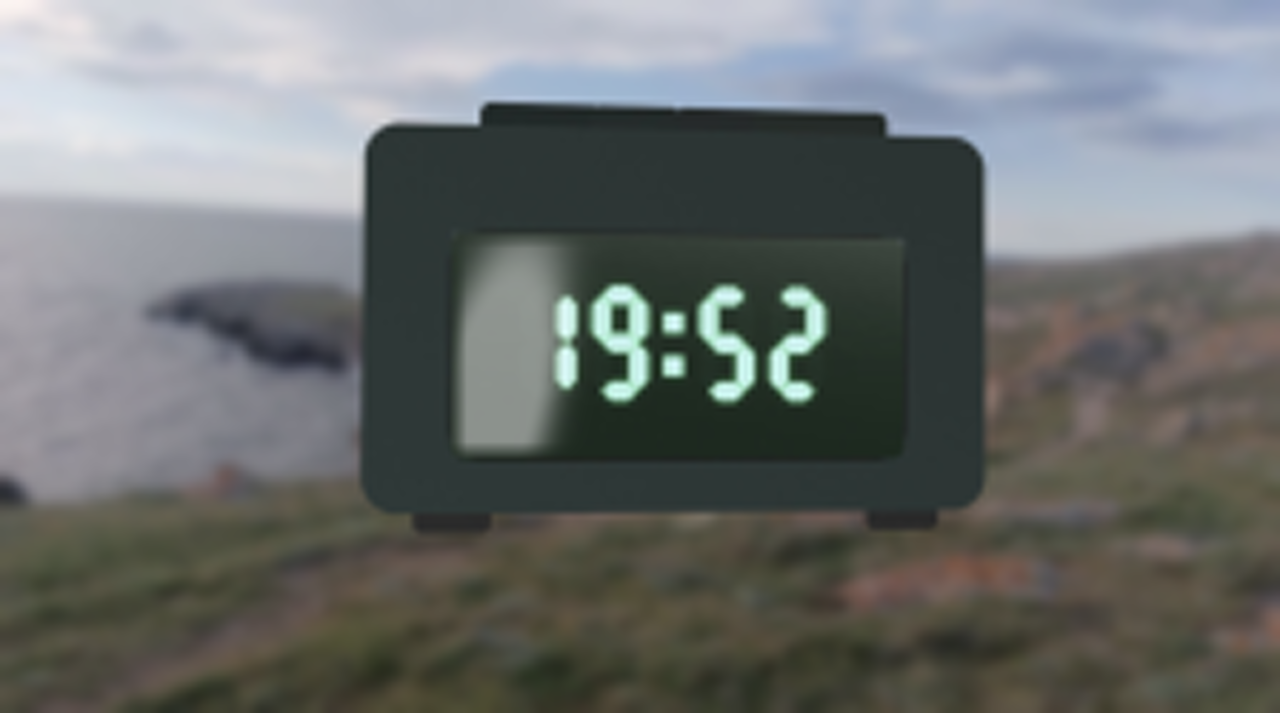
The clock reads 19:52
